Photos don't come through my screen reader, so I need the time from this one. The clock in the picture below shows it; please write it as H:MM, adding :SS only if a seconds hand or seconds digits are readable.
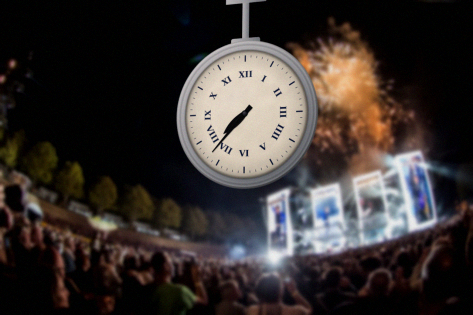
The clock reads 7:37
